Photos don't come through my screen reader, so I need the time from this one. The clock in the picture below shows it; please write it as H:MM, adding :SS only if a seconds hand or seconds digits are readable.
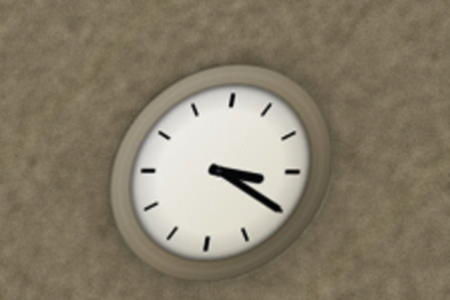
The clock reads 3:20
